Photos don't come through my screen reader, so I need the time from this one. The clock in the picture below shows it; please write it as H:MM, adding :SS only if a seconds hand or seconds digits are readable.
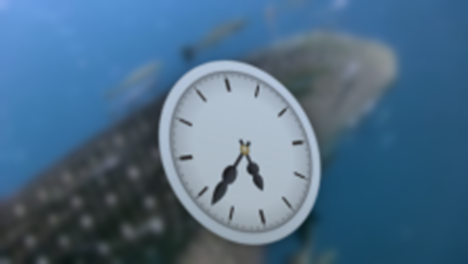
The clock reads 5:38
